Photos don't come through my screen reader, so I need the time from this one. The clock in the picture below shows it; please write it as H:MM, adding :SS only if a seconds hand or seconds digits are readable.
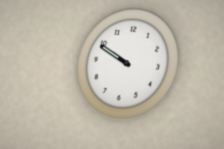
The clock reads 9:49
